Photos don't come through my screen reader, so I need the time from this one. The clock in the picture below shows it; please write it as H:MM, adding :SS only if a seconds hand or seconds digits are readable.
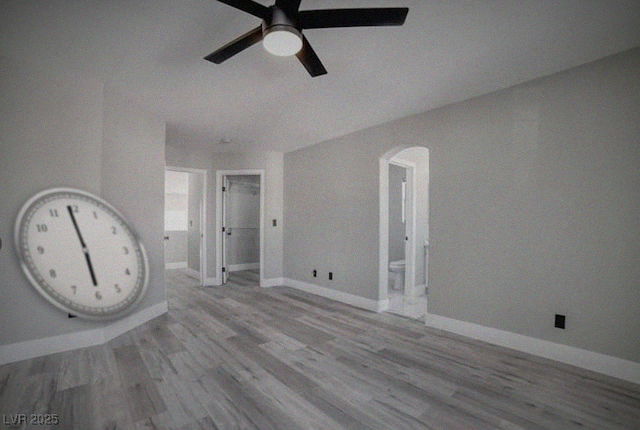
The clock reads 5:59
